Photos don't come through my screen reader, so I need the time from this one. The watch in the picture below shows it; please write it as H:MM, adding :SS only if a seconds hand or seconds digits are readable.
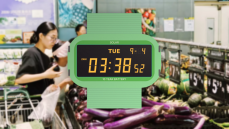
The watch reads 3:38:52
